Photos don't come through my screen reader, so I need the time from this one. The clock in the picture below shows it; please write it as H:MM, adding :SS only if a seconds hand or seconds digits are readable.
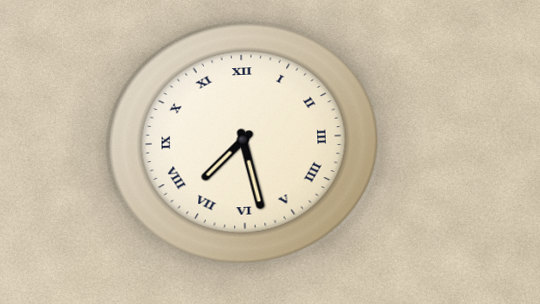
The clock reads 7:28
